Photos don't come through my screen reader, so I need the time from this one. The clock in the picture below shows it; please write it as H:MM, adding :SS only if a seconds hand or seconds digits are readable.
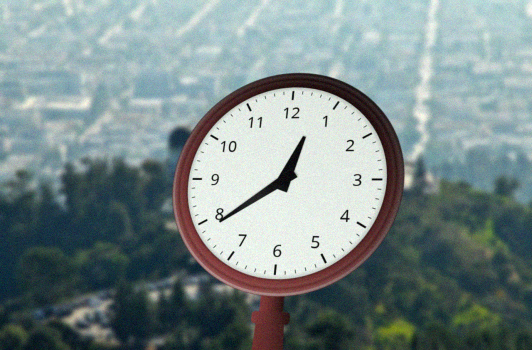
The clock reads 12:39
